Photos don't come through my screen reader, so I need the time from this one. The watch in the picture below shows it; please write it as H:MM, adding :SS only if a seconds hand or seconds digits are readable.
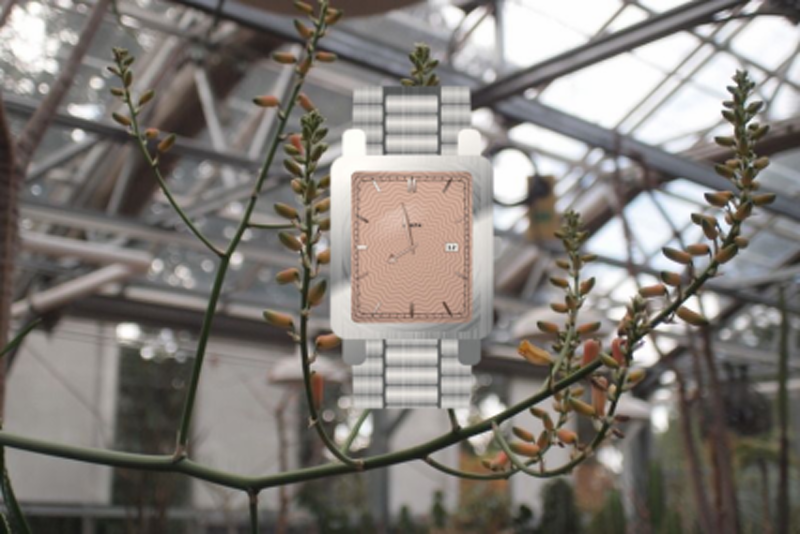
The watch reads 7:58
